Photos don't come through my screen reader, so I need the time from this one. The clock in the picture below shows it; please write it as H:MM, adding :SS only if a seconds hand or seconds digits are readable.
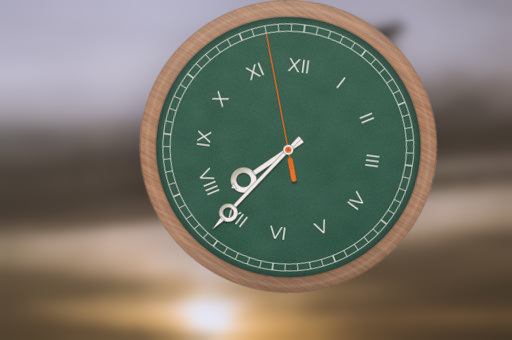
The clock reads 7:35:57
